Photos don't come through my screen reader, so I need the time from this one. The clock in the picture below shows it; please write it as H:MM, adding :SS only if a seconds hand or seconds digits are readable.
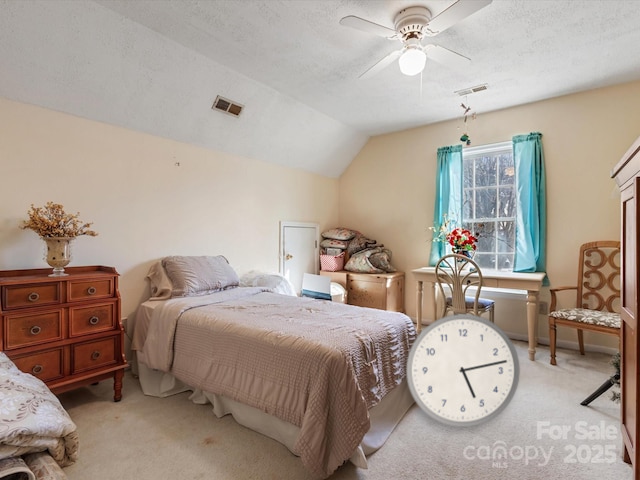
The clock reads 5:13
